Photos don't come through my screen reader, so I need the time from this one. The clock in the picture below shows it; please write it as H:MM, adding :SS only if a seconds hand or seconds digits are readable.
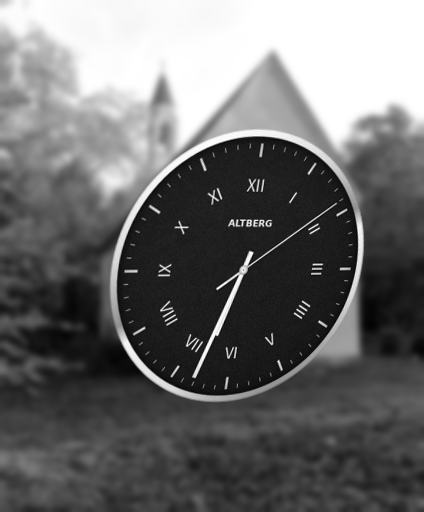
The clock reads 6:33:09
